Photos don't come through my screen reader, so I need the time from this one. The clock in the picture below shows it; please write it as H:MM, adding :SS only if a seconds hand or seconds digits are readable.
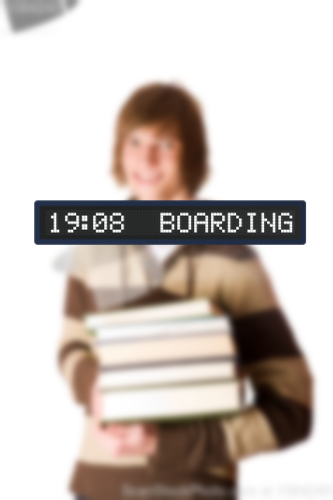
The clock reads 19:08
